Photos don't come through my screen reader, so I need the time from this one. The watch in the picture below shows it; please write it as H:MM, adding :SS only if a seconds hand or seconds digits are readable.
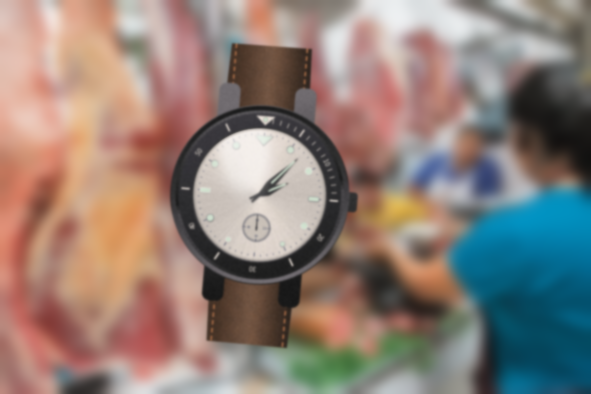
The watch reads 2:07
